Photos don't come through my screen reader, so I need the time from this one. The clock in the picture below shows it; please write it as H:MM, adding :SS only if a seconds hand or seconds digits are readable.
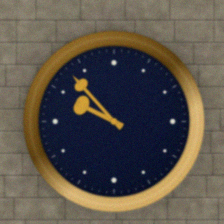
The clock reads 9:53
